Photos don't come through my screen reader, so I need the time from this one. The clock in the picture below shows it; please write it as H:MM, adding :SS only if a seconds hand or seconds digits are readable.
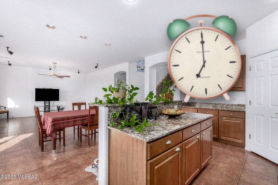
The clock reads 7:00
